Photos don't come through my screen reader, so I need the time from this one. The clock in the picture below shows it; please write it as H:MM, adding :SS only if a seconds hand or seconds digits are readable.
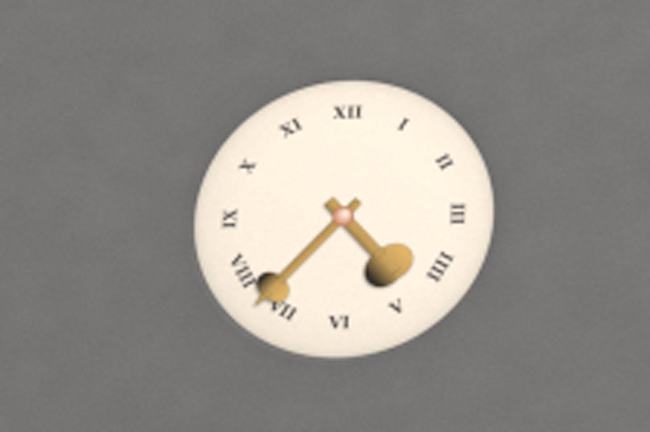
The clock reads 4:37
